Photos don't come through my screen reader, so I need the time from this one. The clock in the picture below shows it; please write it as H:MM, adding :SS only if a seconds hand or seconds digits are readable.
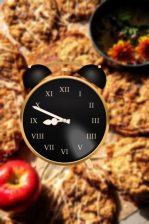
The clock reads 8:49
